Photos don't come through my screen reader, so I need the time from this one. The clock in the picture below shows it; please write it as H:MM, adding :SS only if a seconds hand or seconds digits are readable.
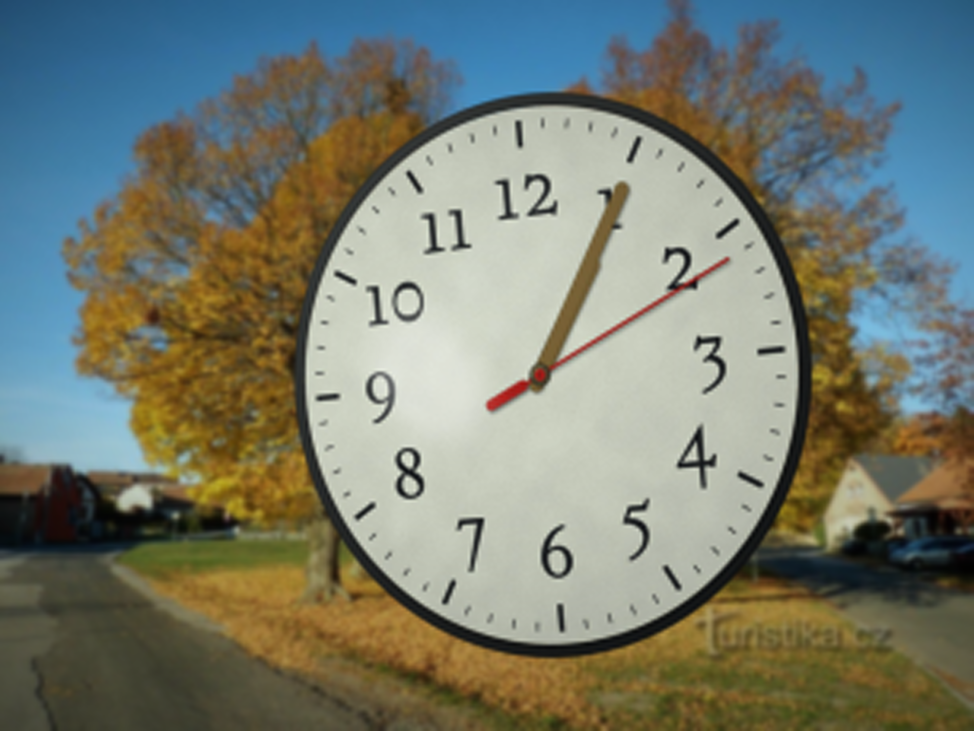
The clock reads 1:05:11
